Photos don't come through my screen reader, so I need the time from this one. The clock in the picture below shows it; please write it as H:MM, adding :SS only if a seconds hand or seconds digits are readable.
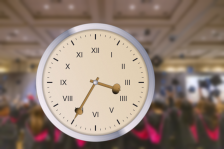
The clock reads 3:35
